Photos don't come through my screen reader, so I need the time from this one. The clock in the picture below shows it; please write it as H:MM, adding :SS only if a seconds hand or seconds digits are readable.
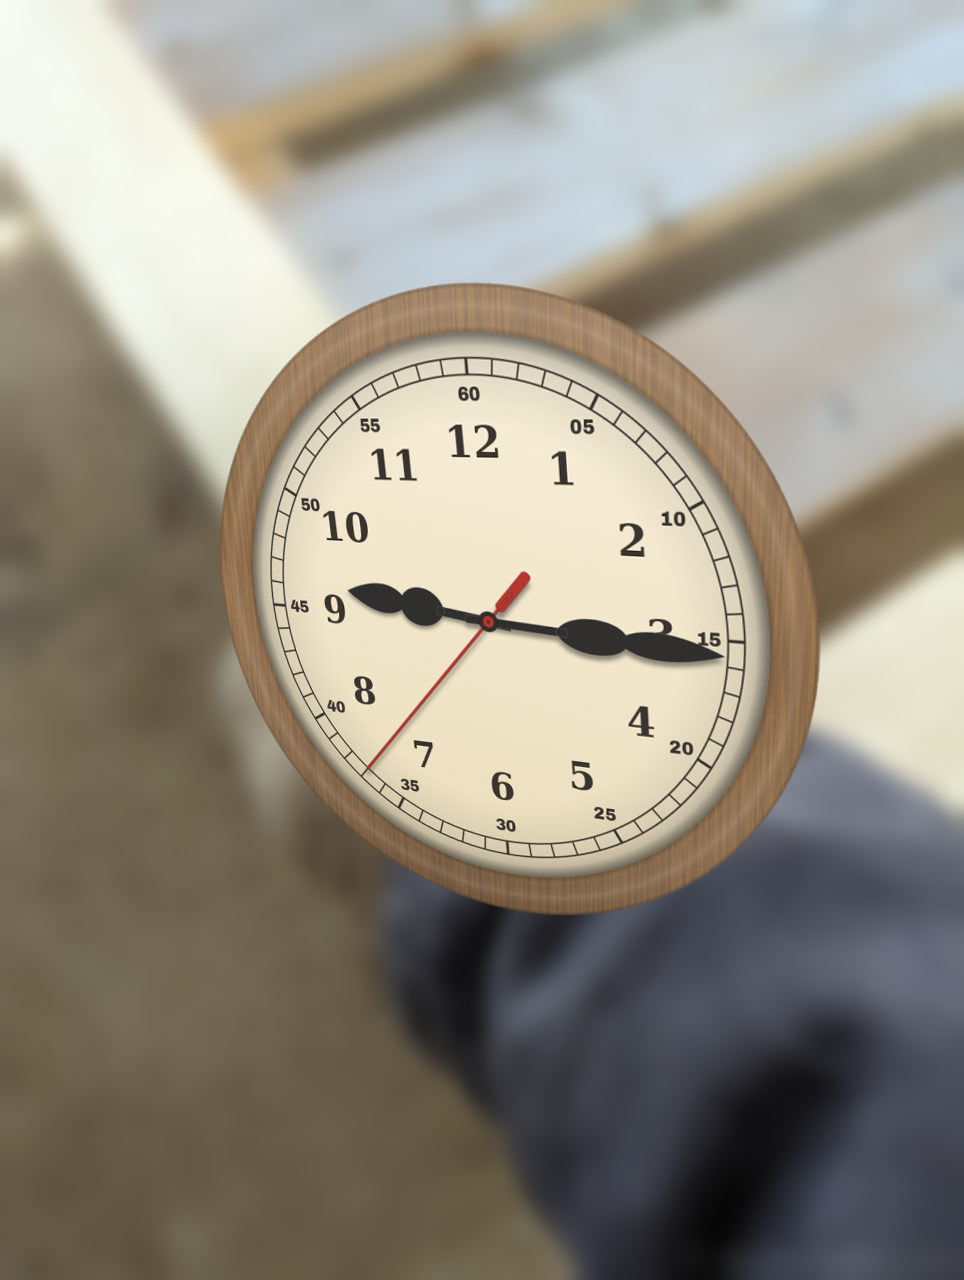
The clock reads 9:15:37
